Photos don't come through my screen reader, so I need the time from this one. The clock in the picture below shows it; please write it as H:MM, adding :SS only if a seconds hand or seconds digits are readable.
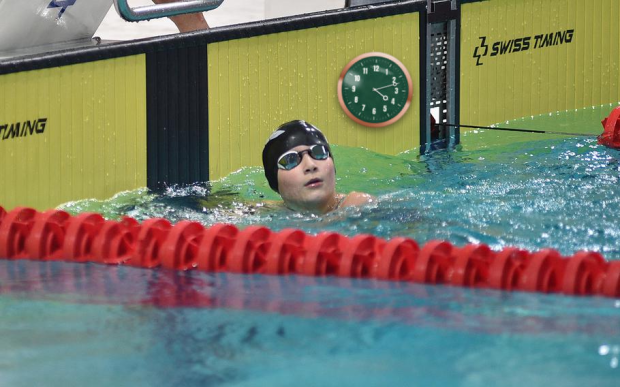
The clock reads 4:12
